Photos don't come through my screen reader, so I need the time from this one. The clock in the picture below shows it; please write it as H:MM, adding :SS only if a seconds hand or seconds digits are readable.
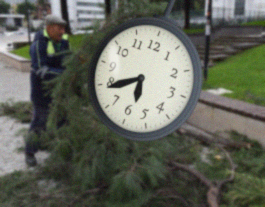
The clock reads 5:39
